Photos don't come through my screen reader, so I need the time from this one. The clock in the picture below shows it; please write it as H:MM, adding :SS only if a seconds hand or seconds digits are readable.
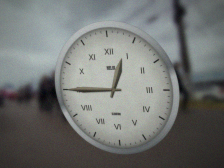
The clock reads 12:45
